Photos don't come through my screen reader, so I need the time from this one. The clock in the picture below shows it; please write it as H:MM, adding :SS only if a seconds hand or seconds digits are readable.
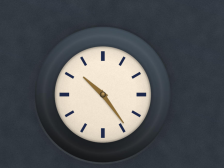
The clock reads 10:24
